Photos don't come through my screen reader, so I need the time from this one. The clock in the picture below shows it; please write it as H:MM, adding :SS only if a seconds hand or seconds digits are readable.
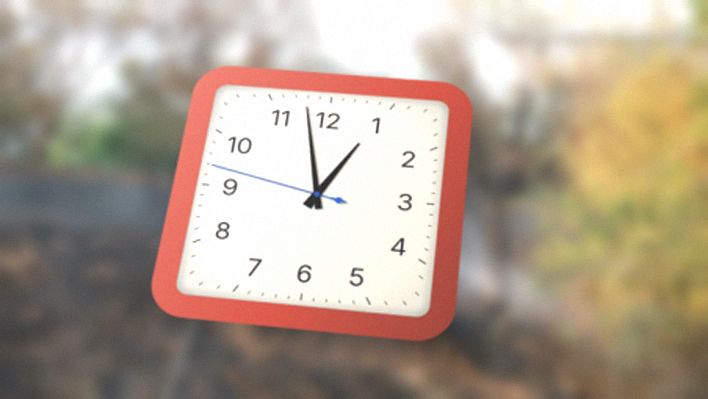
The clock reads 12:57:47
